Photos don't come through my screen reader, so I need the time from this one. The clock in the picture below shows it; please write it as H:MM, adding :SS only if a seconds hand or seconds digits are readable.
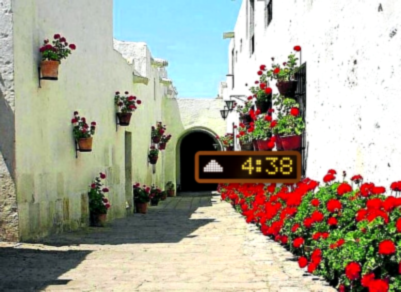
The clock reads 4:38
